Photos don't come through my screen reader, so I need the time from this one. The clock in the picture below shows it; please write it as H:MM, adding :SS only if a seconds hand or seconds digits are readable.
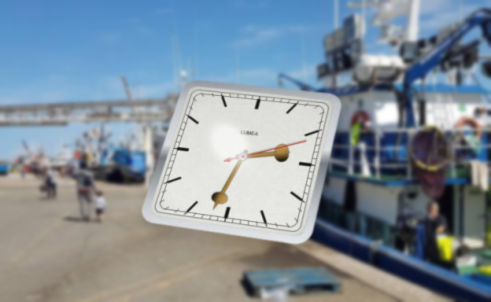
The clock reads 2:32:11
